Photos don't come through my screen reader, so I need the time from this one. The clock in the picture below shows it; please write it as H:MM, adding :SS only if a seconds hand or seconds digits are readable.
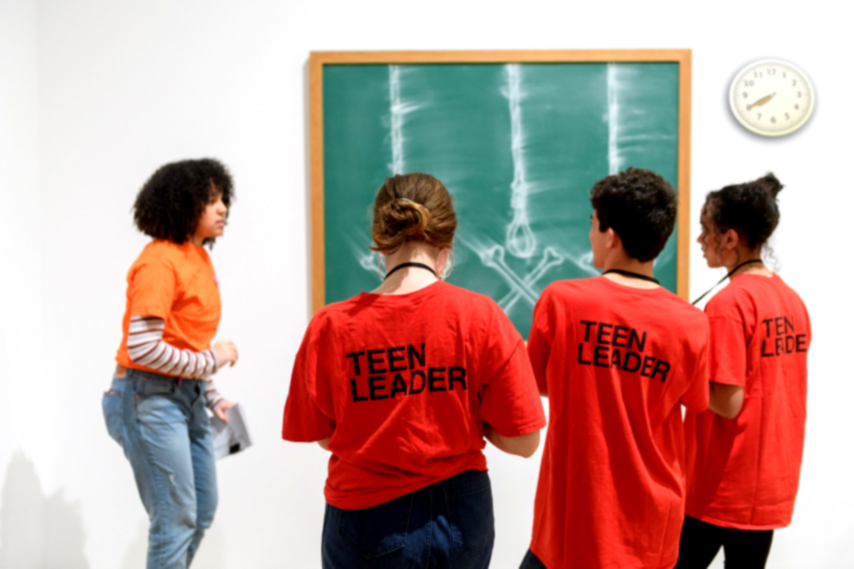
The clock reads 7:40
